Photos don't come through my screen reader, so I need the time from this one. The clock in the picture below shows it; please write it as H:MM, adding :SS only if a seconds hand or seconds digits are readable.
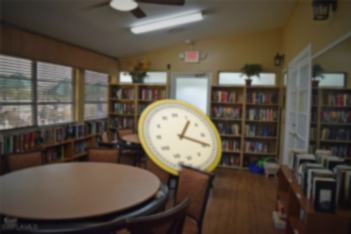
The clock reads 1:19
